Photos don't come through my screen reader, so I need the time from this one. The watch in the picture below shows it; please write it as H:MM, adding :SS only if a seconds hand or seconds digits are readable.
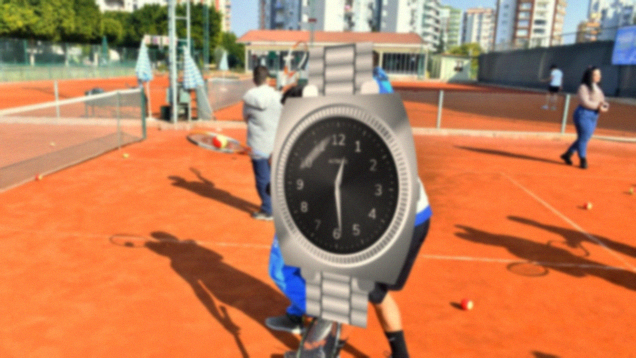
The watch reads 12:29
